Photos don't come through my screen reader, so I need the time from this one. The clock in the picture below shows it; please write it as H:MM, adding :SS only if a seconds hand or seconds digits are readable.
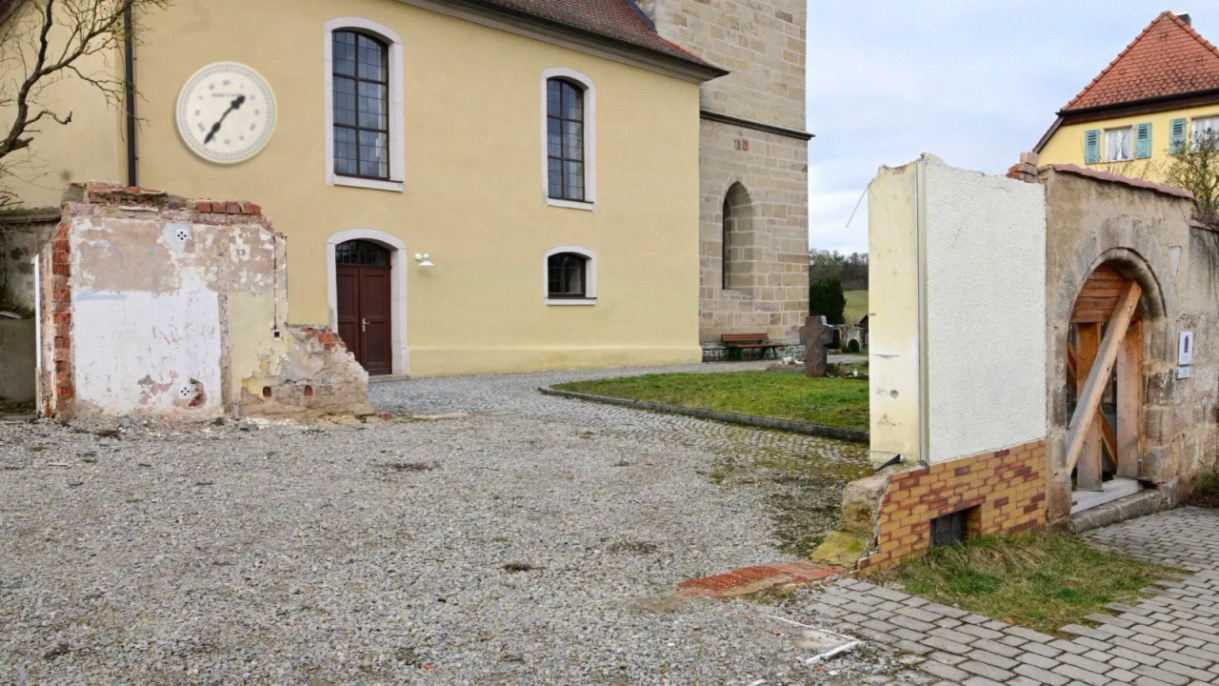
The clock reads 1:36
